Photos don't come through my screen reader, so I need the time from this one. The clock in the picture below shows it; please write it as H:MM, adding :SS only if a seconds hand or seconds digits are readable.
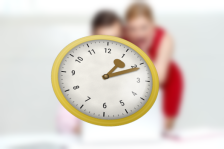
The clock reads 1:11
